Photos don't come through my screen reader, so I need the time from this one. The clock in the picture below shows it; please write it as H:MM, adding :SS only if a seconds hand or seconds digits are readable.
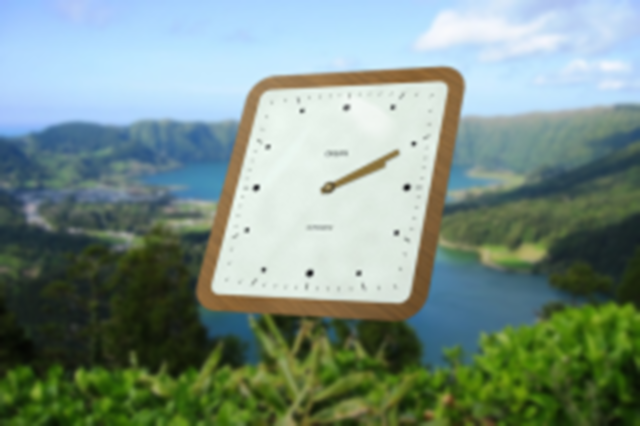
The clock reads 2:10
